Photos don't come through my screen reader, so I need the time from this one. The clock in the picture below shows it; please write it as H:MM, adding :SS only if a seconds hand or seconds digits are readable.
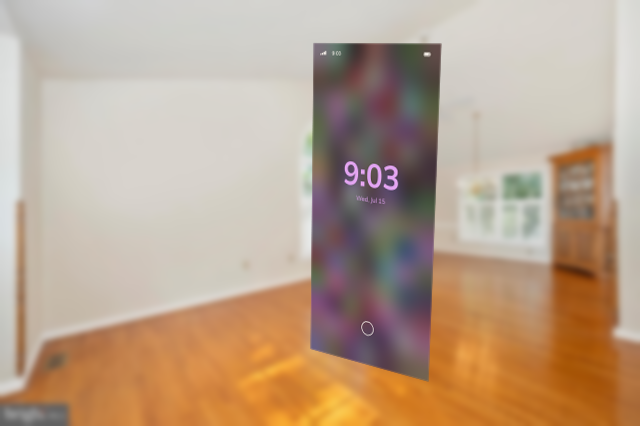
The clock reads 9:03
